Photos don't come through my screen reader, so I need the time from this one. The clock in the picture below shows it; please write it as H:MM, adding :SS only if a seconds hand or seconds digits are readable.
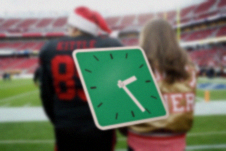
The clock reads 2:26
